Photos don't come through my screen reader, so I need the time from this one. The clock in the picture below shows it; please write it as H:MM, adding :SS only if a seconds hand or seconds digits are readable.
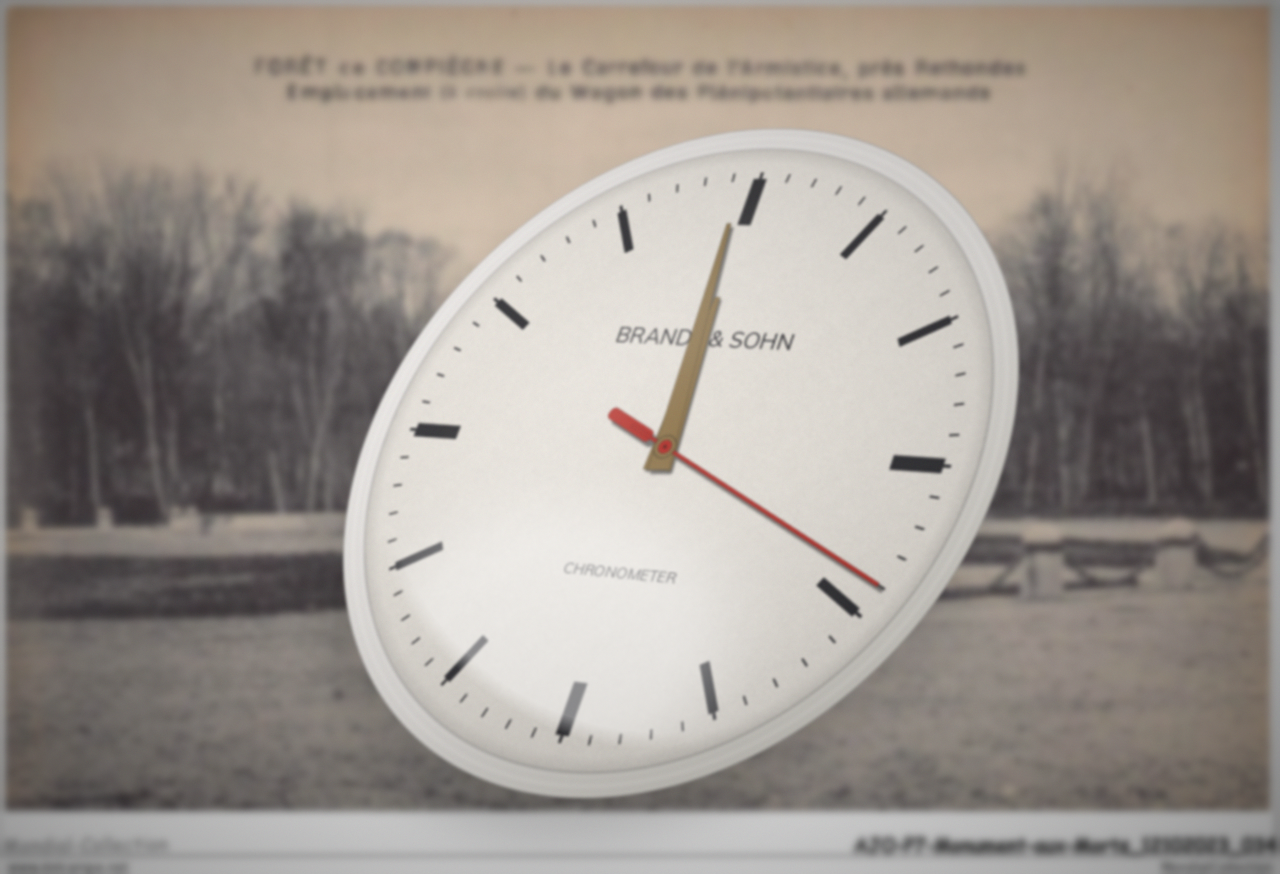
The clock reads 11:59:19
